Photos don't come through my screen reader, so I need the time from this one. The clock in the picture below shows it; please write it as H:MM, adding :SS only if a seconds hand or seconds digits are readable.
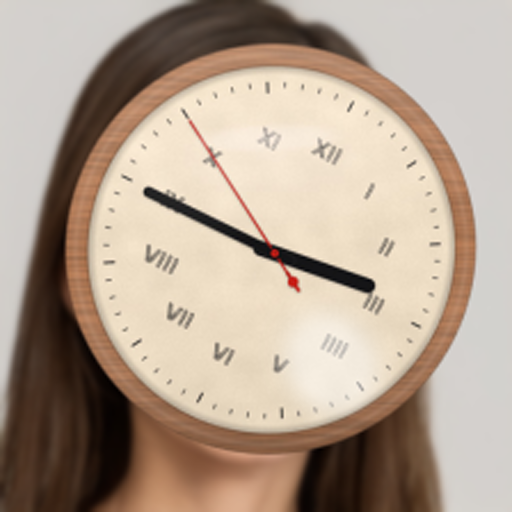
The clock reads 2:44:50
